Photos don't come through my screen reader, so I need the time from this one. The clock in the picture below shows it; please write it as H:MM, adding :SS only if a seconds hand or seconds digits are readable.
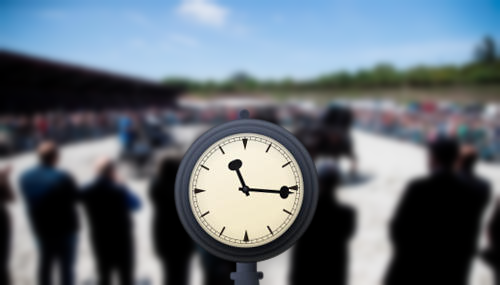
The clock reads 11:16
